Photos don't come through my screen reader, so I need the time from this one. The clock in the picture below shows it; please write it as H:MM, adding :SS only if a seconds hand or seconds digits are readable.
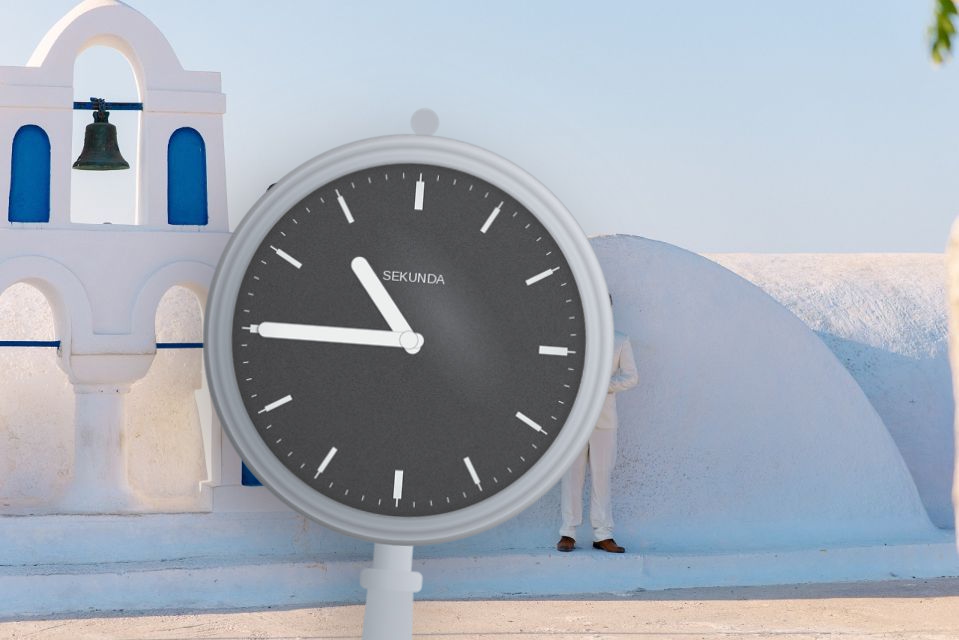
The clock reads 10:45
